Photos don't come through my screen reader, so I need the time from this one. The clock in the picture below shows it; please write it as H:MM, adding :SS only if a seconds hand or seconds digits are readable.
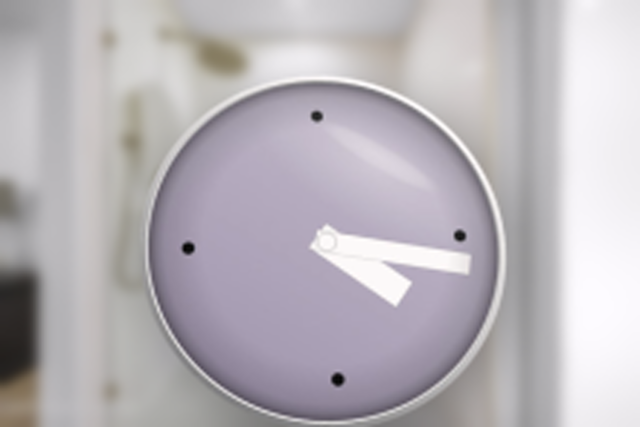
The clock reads 4:17
